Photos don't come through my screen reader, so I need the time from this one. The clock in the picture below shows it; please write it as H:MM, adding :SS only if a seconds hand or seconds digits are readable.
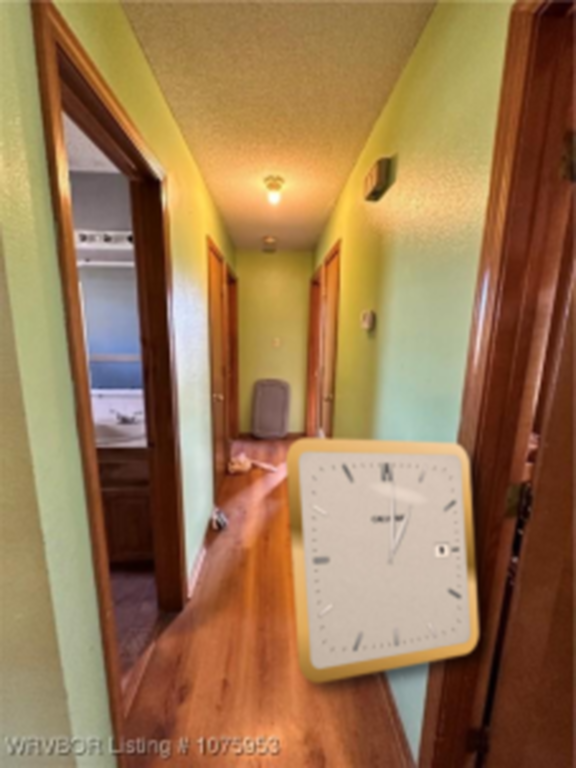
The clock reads 1:01
